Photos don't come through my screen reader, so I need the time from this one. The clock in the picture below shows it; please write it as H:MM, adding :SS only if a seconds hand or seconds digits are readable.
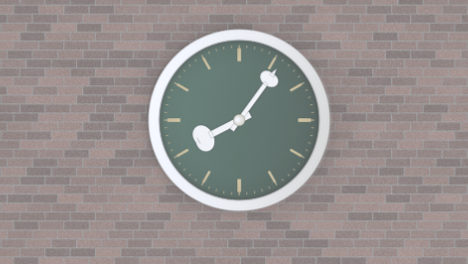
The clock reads 8:06
